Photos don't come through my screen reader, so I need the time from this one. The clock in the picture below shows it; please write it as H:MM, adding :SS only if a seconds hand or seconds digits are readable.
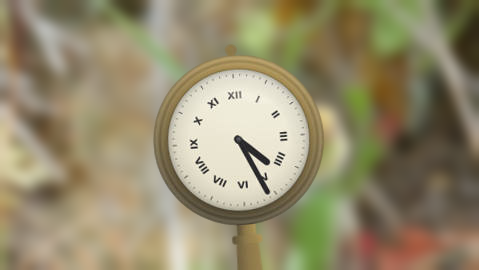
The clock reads 4:26
